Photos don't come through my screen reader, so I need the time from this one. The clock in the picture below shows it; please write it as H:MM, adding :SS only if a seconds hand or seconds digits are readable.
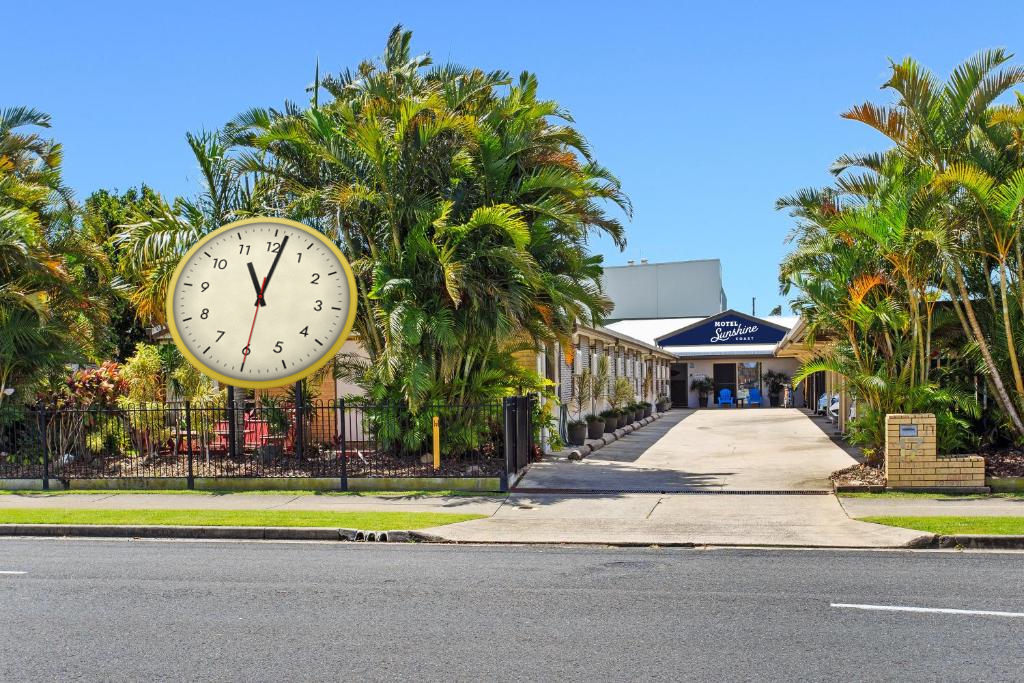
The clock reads 11:01:30
